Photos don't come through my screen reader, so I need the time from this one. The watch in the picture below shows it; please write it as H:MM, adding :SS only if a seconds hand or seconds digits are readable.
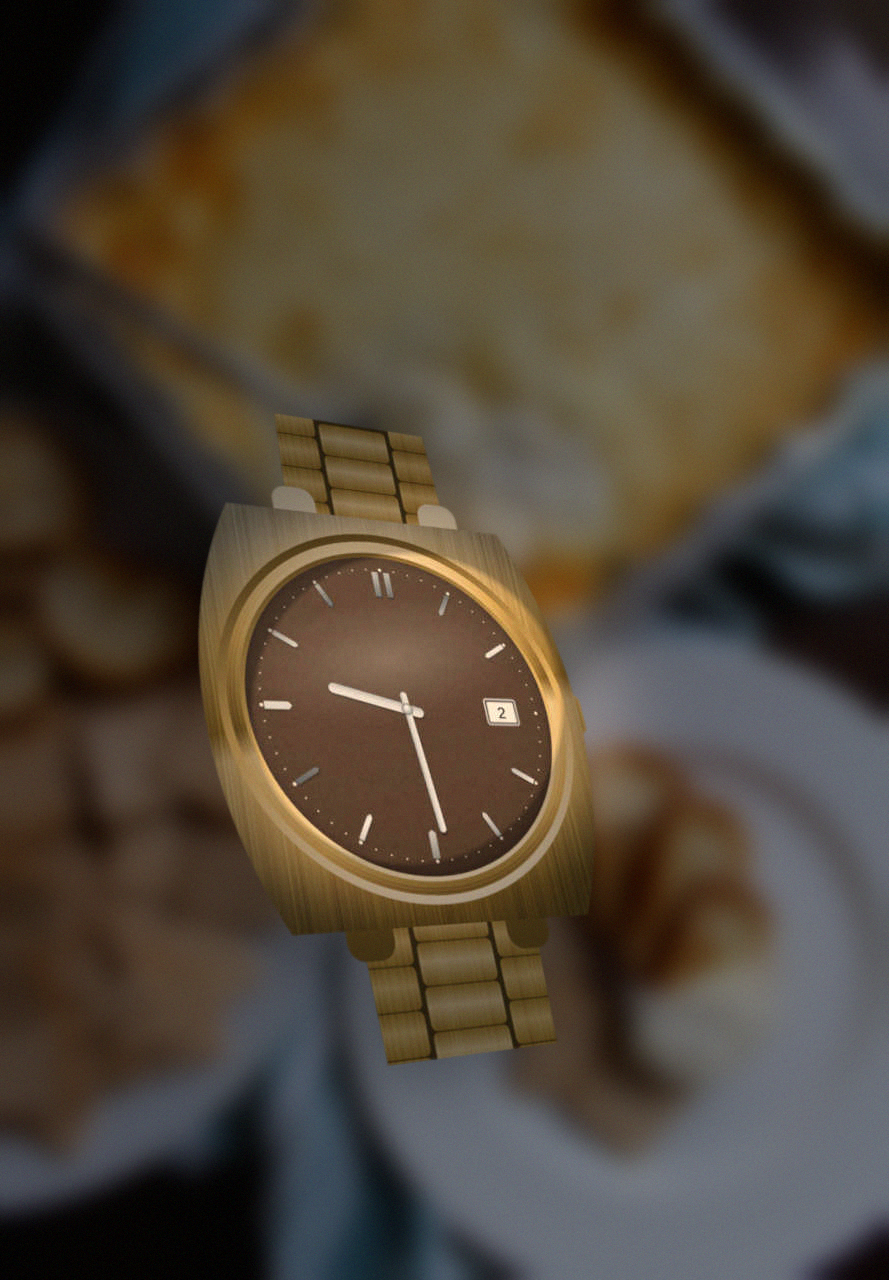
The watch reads 9:29
